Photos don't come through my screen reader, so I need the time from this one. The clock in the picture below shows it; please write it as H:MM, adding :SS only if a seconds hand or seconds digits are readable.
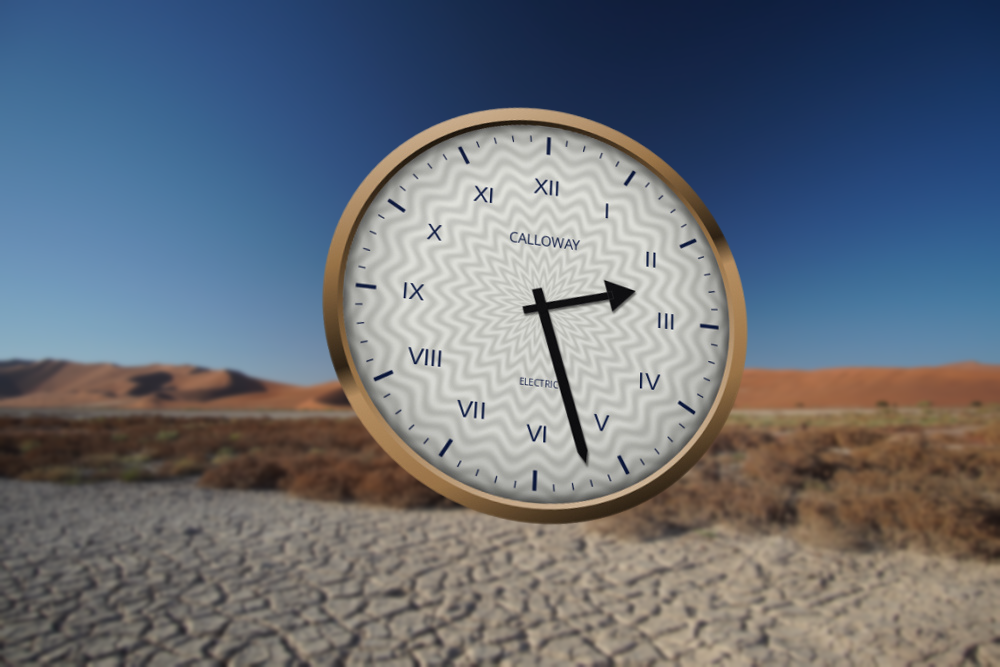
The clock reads 2:27
